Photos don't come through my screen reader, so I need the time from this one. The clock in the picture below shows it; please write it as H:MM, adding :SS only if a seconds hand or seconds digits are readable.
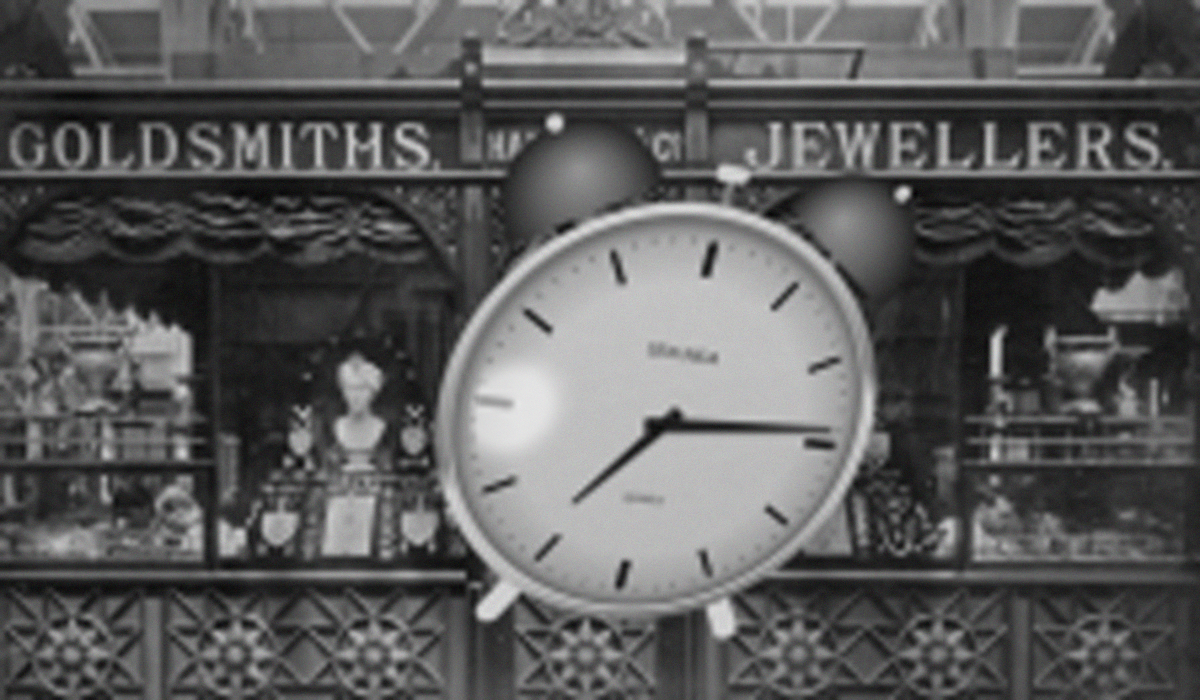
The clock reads 7:14
